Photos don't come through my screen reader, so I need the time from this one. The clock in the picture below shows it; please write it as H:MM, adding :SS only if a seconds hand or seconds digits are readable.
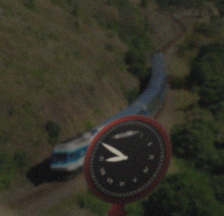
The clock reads 8:50
